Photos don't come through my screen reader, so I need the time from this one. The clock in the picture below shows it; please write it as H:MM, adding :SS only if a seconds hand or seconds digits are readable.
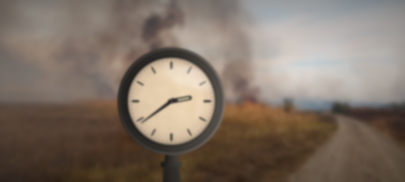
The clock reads 2:39
